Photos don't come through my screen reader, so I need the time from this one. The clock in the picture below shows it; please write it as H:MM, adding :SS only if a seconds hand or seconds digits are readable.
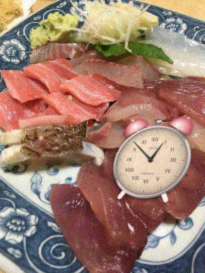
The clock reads 12:52
